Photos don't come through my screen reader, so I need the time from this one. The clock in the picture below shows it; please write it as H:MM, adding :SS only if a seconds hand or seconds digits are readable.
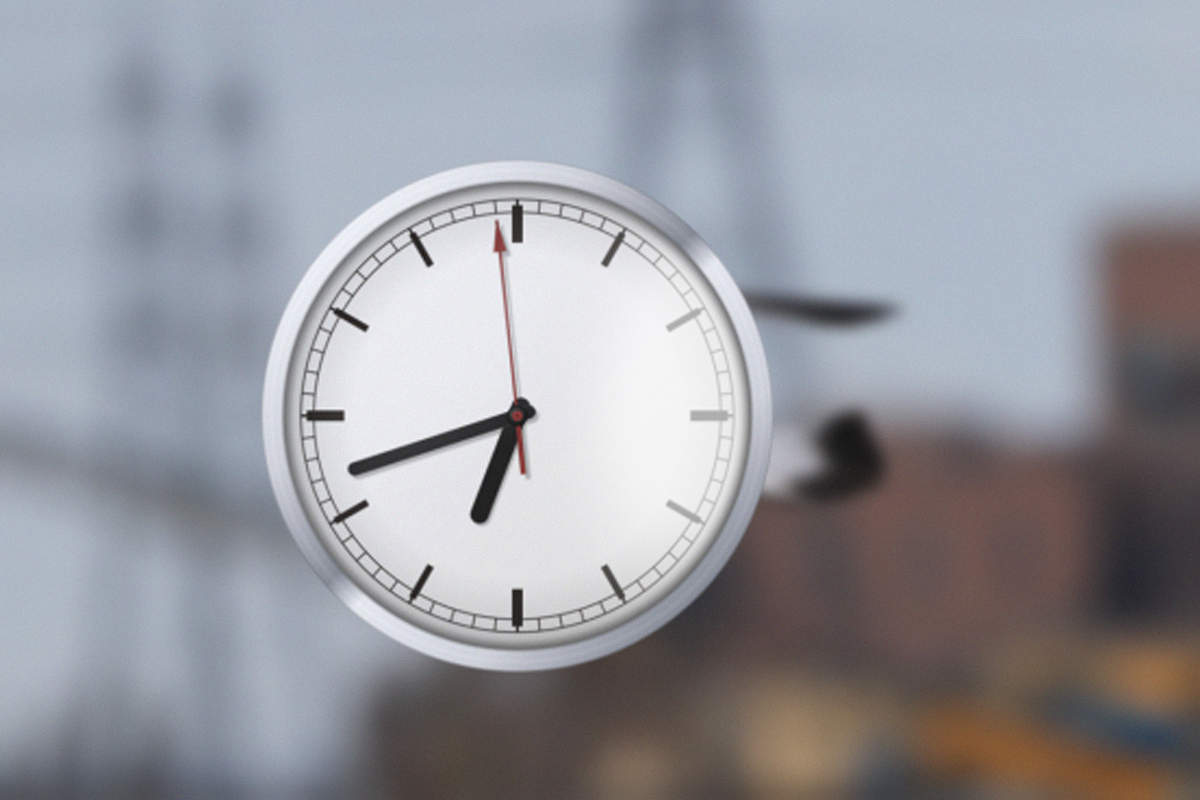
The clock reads 6:41:59
